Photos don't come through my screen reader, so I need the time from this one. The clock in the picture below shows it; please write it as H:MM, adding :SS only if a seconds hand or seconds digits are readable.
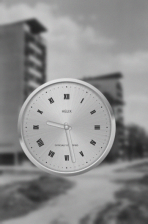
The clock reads 9:28
